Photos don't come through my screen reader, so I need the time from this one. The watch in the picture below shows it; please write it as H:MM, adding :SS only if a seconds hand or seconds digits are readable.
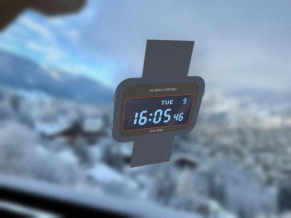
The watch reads 16:05:46
